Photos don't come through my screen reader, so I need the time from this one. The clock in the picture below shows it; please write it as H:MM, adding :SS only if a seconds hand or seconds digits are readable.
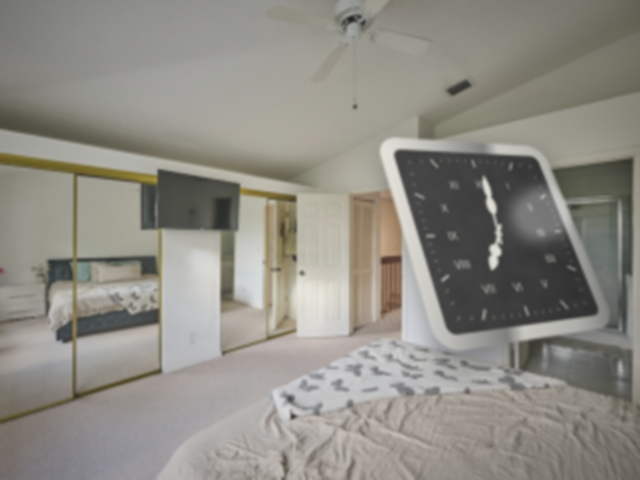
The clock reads 7:01
